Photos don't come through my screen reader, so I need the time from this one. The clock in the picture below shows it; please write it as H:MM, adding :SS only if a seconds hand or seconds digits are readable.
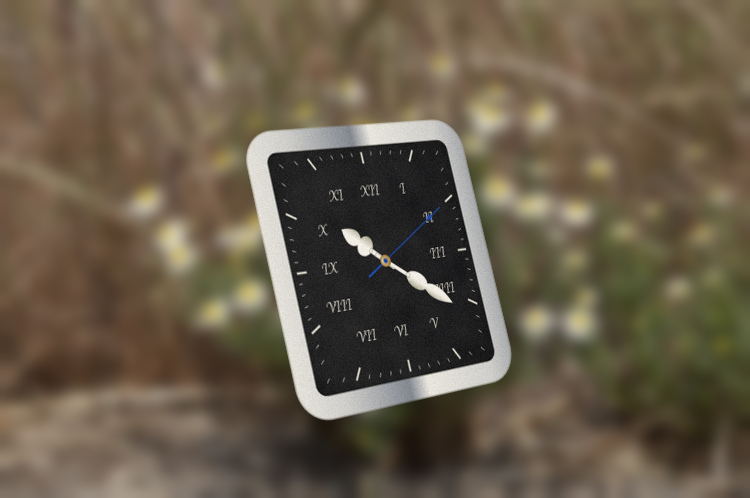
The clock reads 10:21:10
